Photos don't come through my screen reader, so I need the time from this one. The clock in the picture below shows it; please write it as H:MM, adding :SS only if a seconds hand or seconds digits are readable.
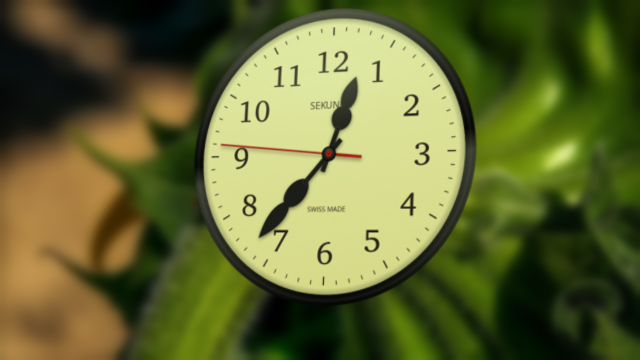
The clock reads 12:36:46
